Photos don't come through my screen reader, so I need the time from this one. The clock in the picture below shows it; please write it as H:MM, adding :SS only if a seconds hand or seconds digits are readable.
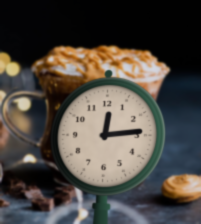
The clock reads 12:14
